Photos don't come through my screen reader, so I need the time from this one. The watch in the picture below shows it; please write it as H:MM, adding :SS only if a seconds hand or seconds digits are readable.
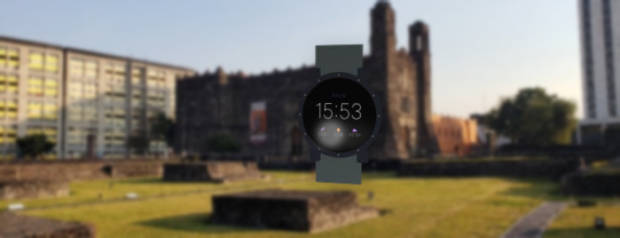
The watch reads 15:53
